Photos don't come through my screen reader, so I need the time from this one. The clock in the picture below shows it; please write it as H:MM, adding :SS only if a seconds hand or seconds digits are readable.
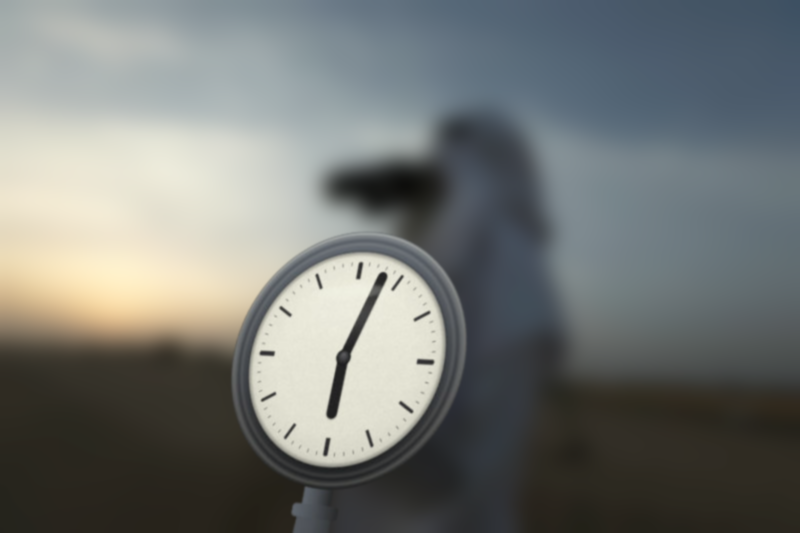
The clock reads 6:03
